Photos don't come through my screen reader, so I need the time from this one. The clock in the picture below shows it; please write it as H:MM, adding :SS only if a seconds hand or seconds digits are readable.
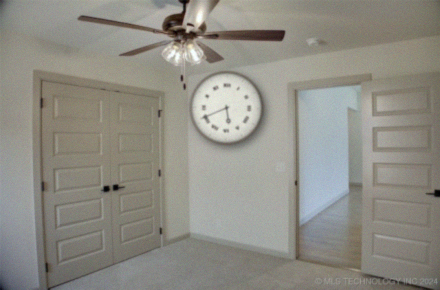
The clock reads 5:41
